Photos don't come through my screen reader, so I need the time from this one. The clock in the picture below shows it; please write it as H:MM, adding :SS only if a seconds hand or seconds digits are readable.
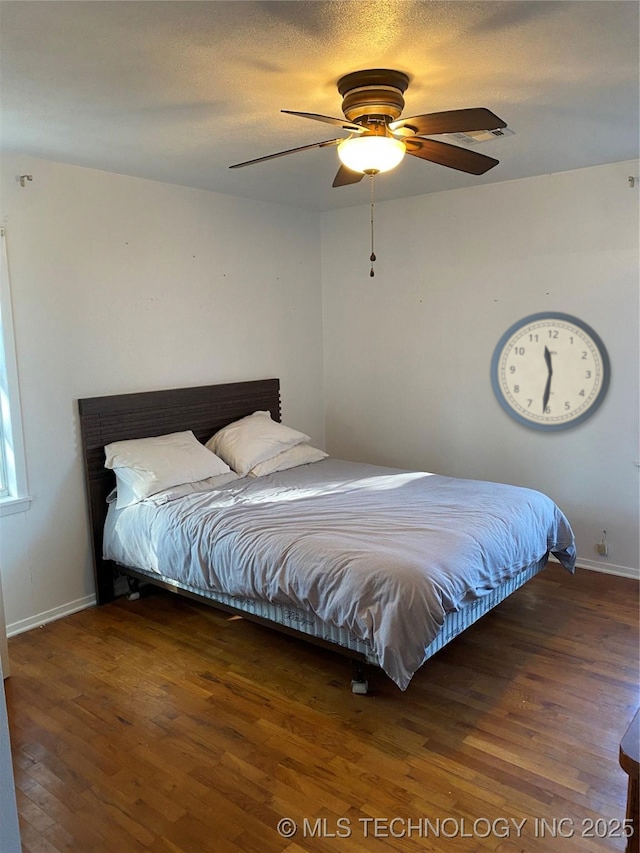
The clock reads 11:31
